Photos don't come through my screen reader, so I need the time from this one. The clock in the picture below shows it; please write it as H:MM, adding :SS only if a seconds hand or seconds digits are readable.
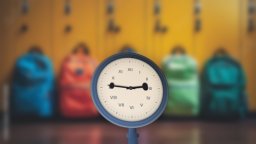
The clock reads 2:46
